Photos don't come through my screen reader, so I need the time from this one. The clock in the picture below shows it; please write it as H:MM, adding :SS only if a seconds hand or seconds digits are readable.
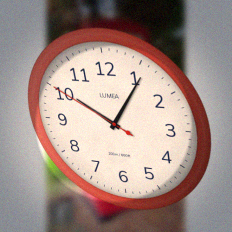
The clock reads 10:05:50
